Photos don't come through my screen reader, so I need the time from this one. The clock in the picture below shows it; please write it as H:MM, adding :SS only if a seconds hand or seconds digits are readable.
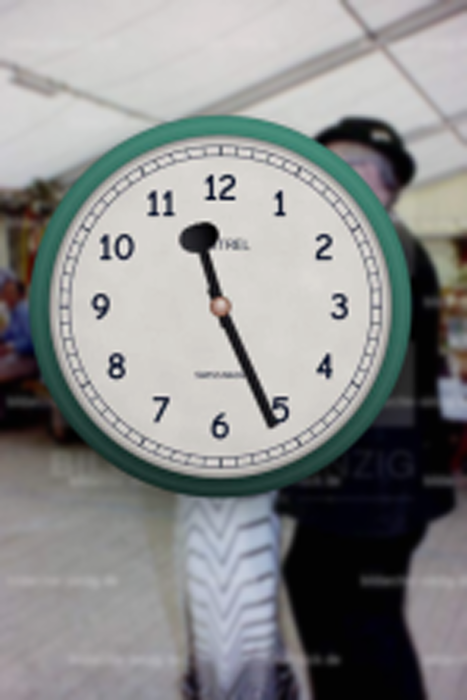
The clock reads 11:26
